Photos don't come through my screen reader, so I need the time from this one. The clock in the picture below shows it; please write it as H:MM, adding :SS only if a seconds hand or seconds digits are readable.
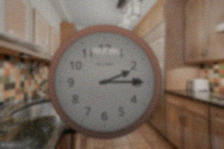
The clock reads 2:15
